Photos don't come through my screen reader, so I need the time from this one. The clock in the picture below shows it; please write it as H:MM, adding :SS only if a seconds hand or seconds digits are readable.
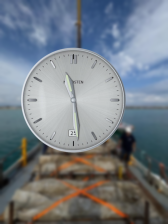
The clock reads 11:29
